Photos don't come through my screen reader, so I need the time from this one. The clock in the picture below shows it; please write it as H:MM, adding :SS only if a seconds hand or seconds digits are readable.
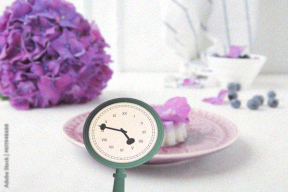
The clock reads 4:47
